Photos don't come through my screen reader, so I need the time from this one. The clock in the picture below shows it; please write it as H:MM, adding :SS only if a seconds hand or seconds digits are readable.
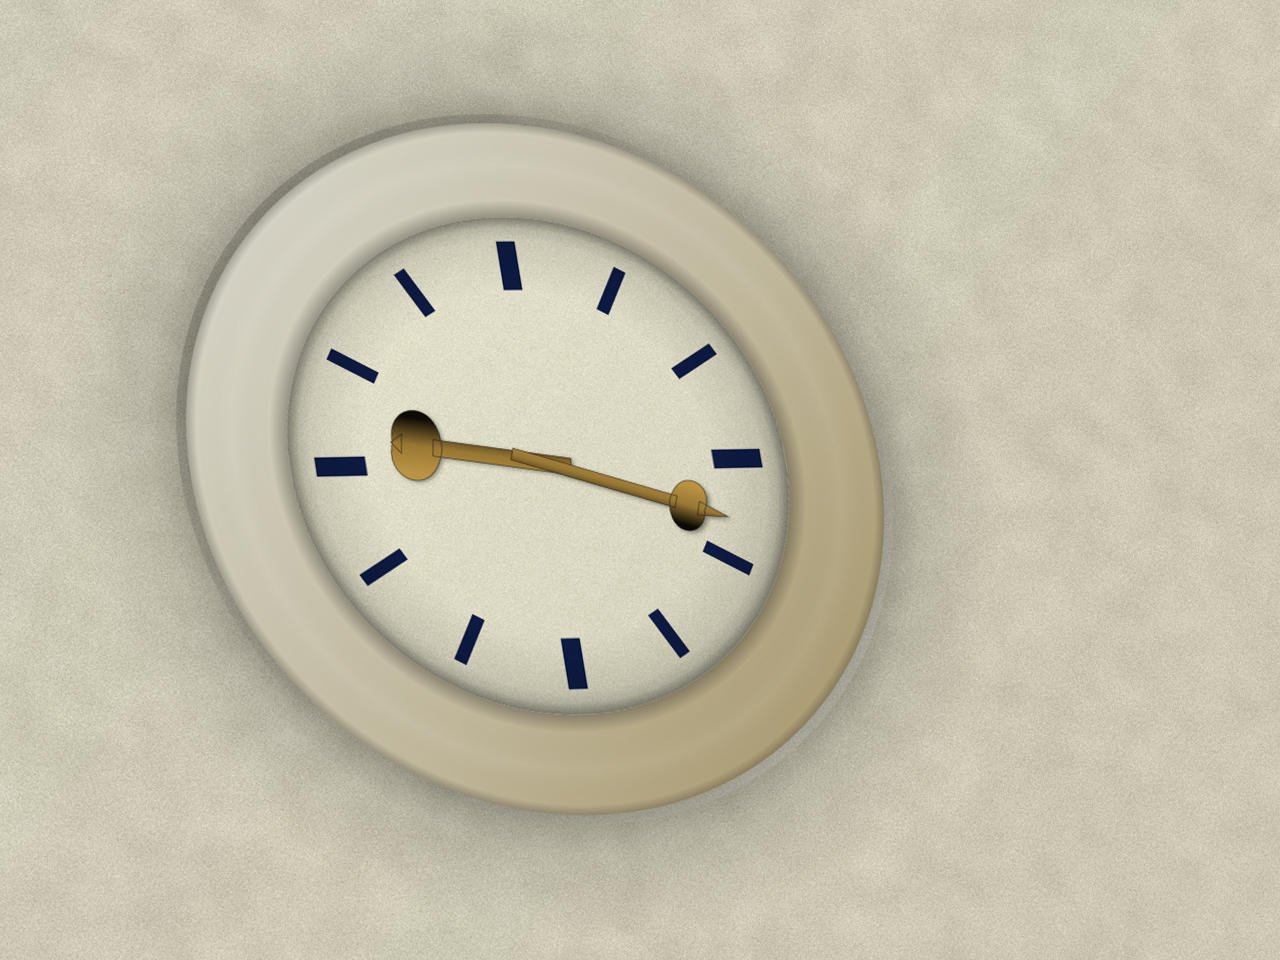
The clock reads 9:18
